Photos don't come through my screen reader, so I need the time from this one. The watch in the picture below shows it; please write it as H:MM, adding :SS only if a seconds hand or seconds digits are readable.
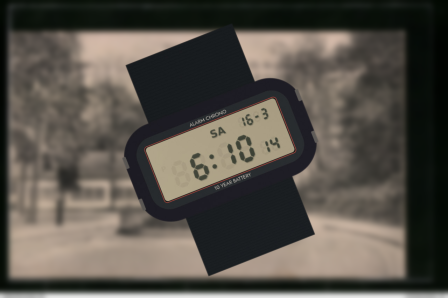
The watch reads 6:10:14
